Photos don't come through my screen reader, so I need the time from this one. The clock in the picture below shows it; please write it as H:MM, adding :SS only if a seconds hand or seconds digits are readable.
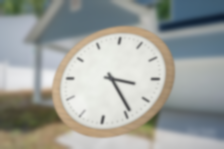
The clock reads 3:24
